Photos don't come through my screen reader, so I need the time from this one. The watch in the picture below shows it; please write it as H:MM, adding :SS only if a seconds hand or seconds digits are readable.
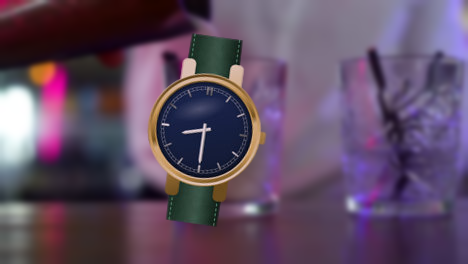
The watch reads 8:30
